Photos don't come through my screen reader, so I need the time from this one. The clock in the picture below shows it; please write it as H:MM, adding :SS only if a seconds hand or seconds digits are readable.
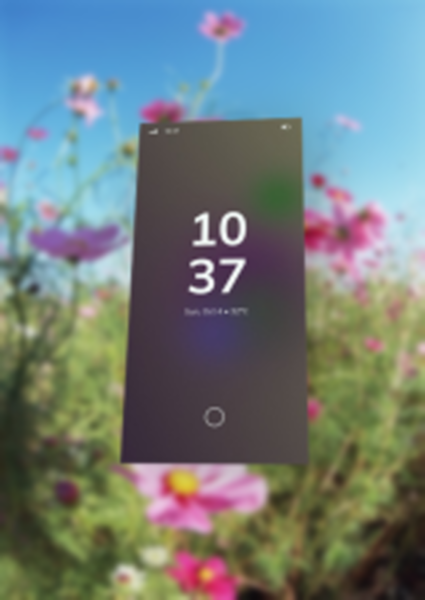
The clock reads 10:37
